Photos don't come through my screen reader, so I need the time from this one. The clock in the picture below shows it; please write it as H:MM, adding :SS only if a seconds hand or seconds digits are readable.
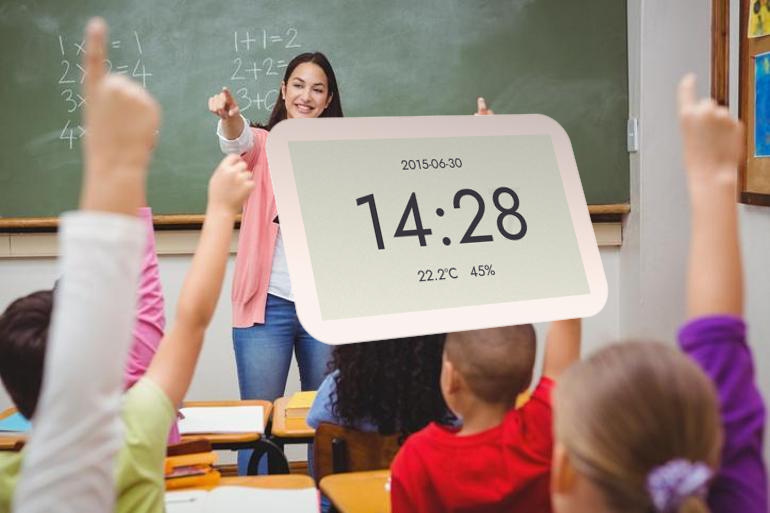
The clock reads 14:28
